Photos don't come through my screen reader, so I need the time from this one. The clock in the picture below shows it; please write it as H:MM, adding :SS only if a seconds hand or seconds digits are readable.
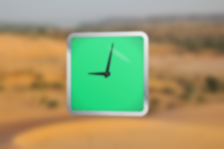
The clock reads 9:02
